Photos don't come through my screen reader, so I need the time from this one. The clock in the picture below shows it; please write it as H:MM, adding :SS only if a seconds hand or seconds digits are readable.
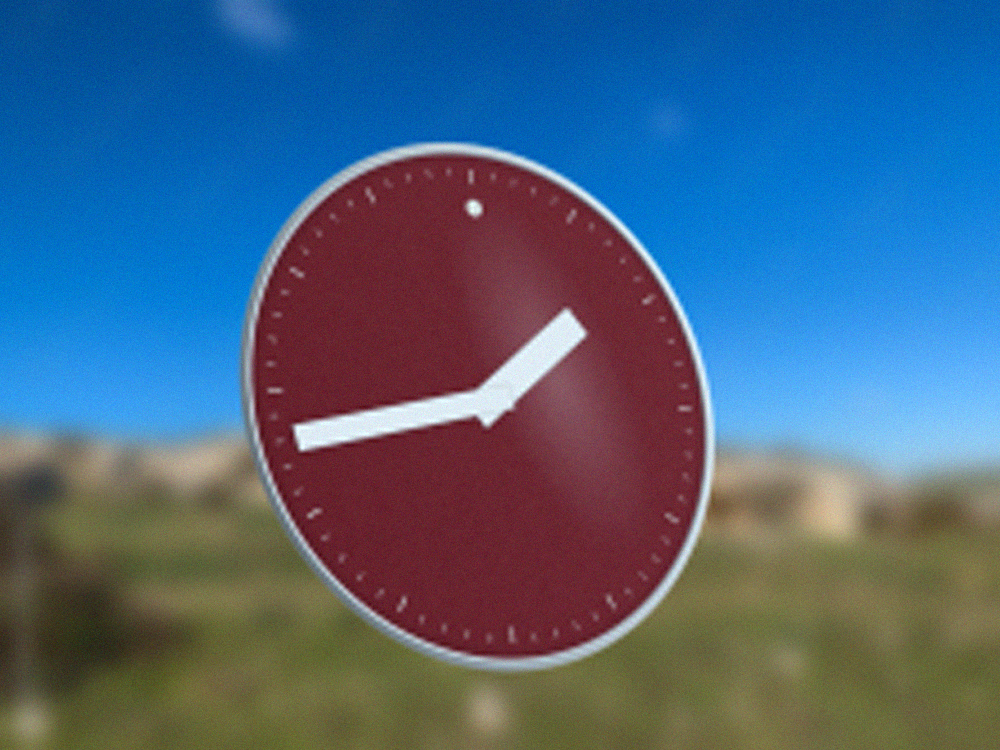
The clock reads 1:43
